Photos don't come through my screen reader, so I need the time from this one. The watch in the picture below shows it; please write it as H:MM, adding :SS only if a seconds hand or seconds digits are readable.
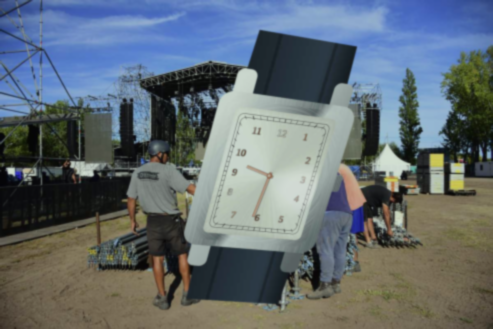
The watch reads 9:31
